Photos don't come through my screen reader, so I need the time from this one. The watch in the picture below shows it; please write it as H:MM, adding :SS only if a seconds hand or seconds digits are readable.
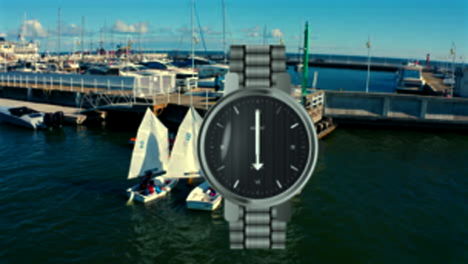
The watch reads 6:00
